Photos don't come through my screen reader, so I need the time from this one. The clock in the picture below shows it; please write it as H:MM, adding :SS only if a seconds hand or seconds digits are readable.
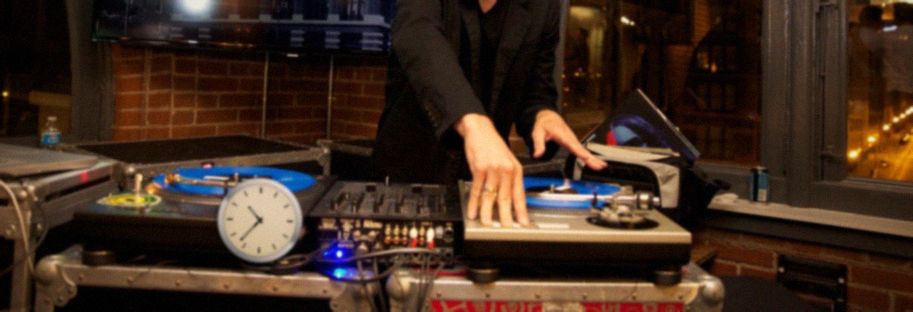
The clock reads 10:37
